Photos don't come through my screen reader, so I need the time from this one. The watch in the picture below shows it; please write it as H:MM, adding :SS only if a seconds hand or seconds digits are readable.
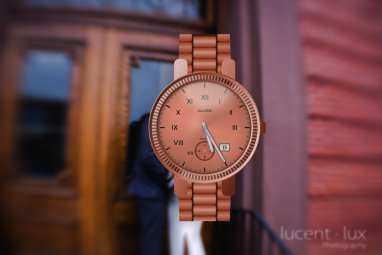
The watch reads 5:25
